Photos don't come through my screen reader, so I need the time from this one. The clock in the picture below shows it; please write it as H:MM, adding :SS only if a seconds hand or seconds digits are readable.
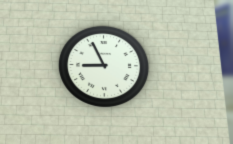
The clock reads 8:56
